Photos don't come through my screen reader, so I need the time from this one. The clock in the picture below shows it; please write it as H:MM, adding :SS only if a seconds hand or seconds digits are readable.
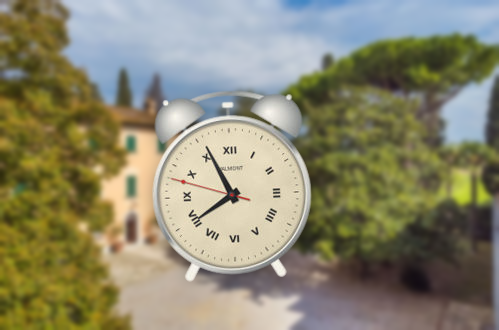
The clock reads 7:55:48
